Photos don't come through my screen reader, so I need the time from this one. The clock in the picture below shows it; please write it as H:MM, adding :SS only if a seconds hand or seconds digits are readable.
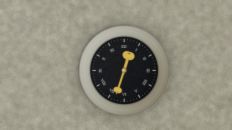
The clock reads 12:33
